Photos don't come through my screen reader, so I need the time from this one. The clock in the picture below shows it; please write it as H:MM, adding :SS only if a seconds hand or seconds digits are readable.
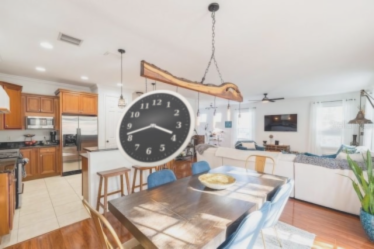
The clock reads 3:42
